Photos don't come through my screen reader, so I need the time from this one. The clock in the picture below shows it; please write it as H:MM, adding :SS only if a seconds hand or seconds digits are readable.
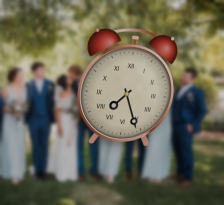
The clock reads 7:26
